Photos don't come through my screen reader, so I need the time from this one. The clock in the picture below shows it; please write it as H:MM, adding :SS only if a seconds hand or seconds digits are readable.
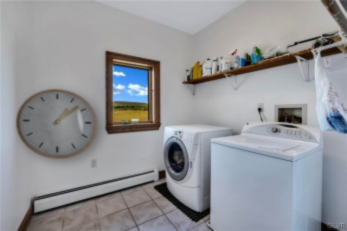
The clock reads 1:08
